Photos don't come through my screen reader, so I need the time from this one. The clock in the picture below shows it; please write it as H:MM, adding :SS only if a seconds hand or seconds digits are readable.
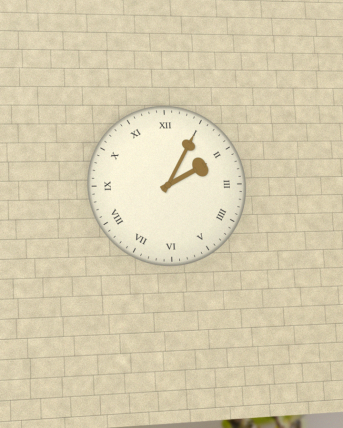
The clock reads 2:05
